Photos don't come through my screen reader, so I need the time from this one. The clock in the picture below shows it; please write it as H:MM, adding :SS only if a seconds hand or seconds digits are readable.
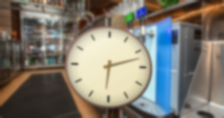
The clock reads 6:12
